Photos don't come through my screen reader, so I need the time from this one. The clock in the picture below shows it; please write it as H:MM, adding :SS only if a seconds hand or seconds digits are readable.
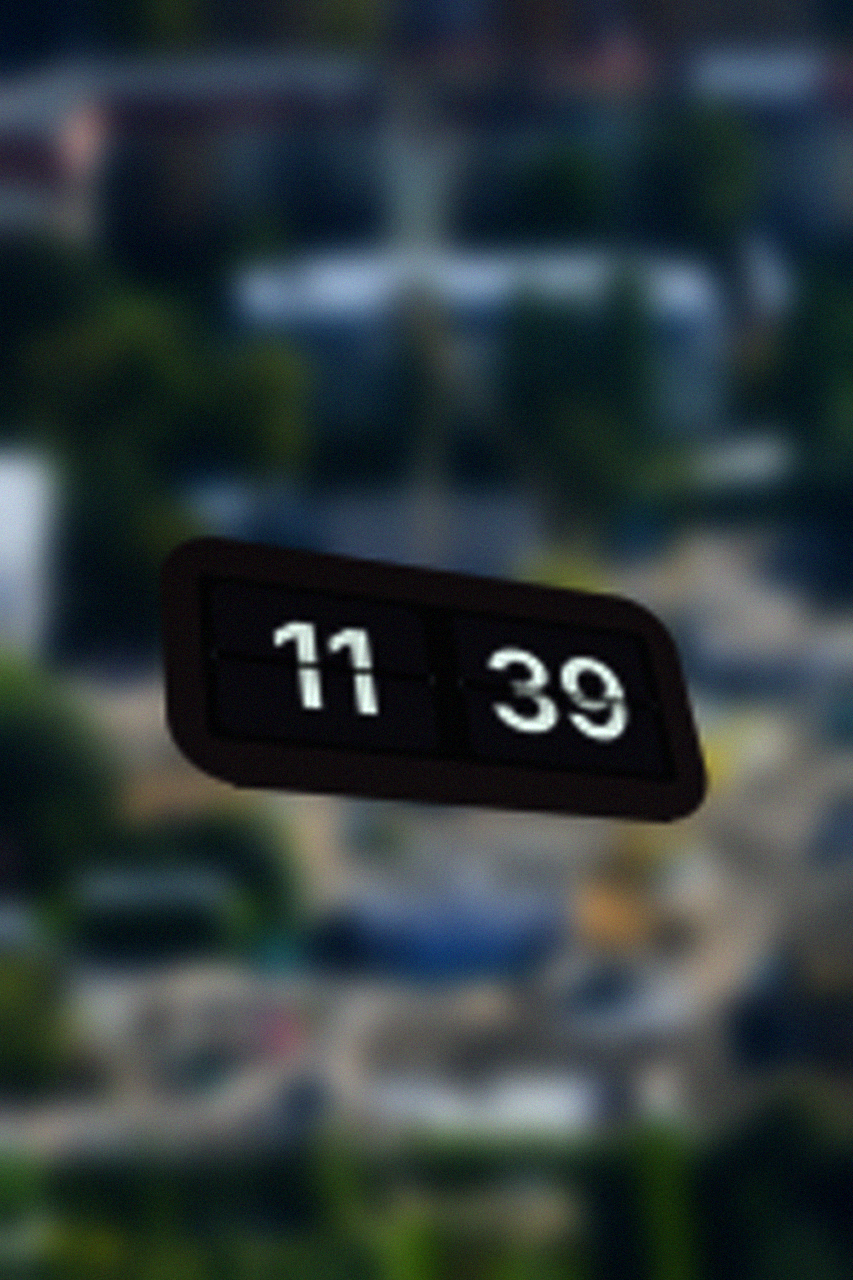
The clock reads 11:39
